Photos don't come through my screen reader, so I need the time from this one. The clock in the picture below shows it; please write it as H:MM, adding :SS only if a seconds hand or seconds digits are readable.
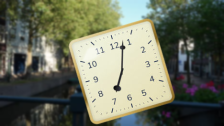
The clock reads 7:03
